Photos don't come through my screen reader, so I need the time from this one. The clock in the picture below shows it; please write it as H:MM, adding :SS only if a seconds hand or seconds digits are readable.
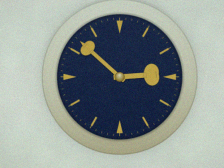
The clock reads 2:52
